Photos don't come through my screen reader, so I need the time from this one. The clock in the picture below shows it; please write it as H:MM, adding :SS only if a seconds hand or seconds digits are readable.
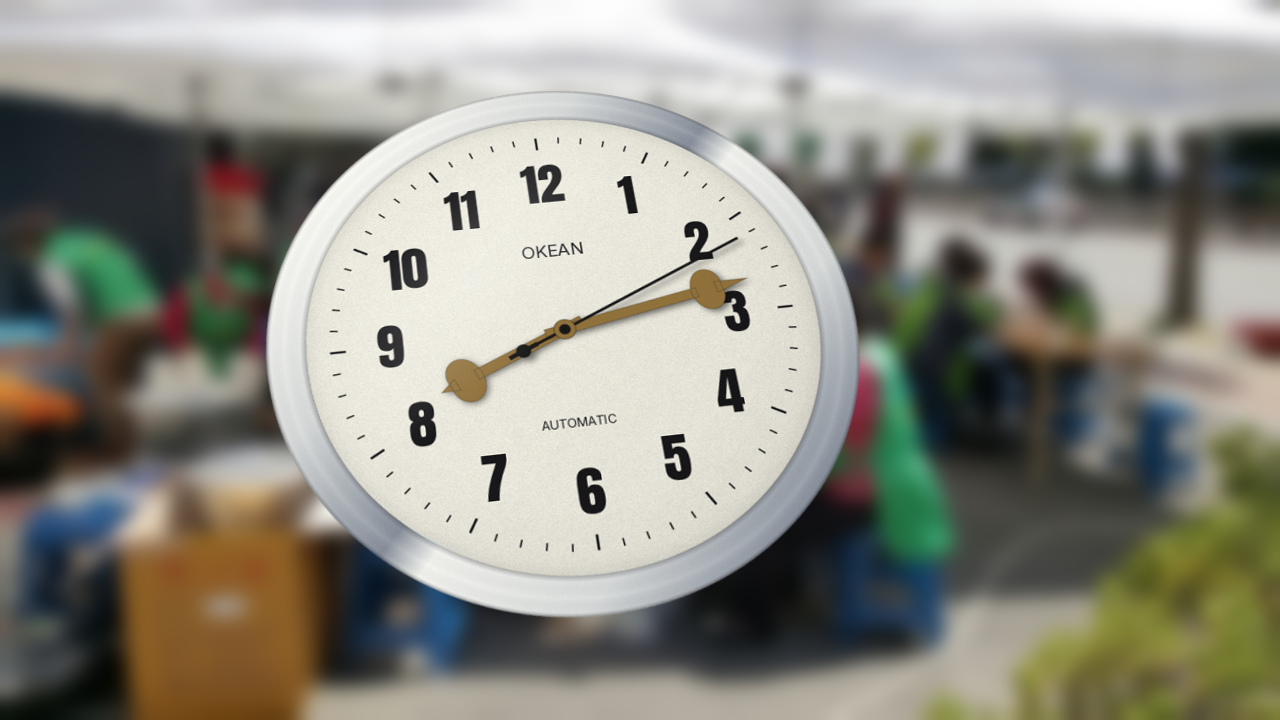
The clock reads 8:13:11
